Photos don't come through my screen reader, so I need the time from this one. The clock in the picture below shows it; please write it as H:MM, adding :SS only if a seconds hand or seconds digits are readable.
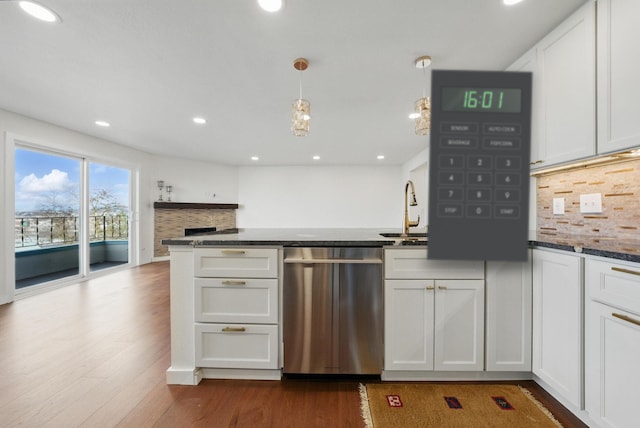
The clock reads 16:01
